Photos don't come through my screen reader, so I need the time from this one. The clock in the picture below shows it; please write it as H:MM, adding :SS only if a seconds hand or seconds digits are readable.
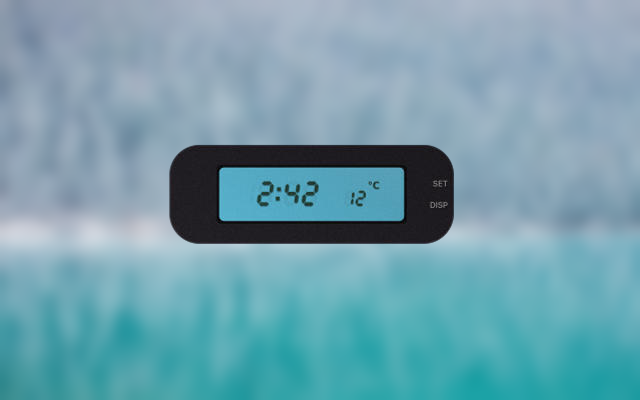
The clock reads 2:42
